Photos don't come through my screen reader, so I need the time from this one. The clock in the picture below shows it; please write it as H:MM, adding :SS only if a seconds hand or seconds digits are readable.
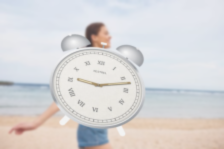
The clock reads 9:12
